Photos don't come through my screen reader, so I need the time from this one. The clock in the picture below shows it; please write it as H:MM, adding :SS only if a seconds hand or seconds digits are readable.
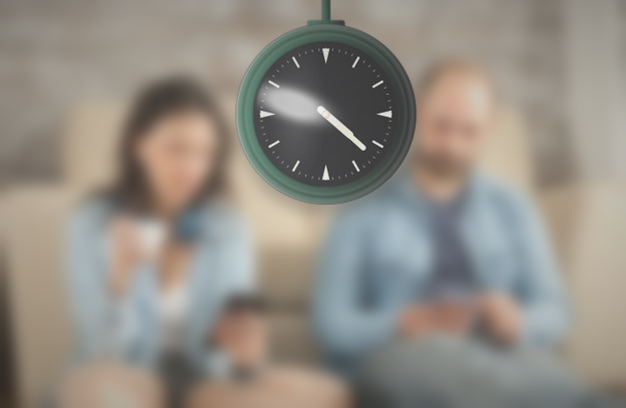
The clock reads 4:22
